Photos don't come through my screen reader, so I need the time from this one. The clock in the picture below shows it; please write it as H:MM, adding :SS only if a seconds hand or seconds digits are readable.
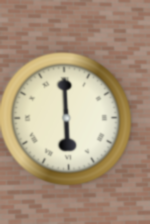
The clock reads 6:00
